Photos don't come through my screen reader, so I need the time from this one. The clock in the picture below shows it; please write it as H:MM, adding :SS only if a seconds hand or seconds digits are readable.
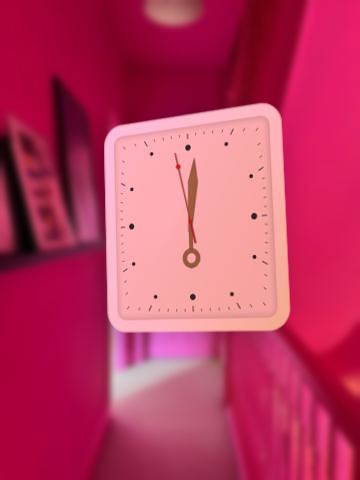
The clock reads 6:00:58
